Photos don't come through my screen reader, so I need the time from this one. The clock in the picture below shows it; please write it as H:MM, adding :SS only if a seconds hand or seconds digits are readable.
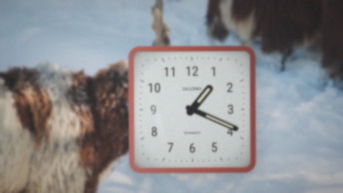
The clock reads 1:19
